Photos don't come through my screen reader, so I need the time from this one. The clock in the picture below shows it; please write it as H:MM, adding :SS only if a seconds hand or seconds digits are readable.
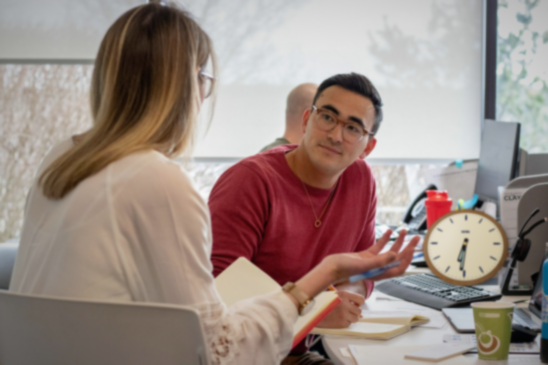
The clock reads 6:31
